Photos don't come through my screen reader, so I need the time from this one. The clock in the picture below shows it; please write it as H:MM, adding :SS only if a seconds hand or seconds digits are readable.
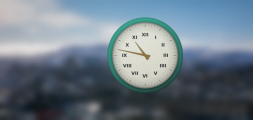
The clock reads 10:47
